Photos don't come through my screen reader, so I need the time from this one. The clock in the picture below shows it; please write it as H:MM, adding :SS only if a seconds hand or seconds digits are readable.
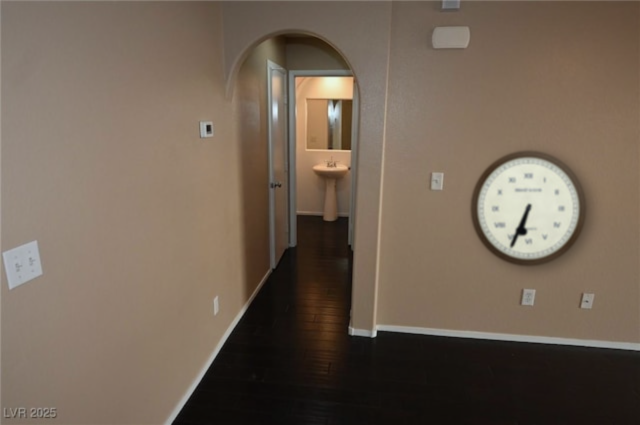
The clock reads 6:34
